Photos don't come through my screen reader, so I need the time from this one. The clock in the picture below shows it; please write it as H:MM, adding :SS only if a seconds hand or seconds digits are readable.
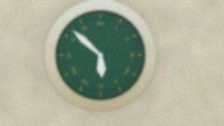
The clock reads 5:52
